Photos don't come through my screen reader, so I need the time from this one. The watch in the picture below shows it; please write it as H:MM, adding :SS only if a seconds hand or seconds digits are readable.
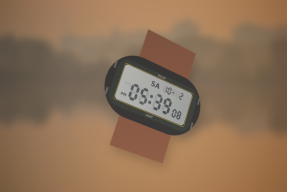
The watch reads 5:39:08
